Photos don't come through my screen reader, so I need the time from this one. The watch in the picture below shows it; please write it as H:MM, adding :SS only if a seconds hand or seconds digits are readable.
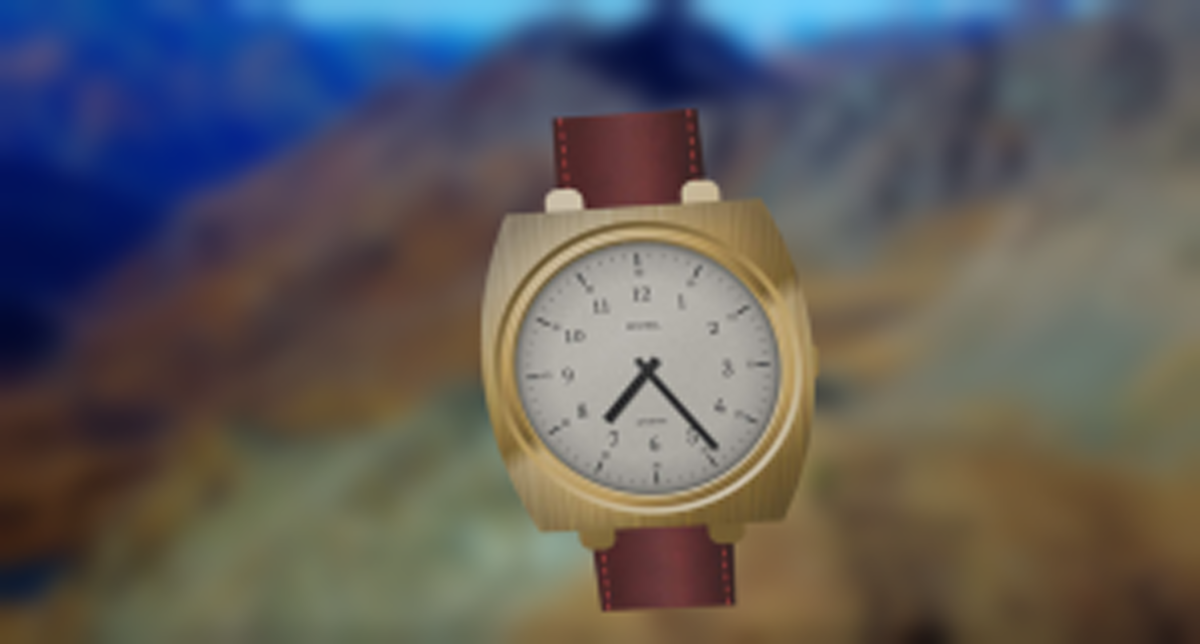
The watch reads 7:24
